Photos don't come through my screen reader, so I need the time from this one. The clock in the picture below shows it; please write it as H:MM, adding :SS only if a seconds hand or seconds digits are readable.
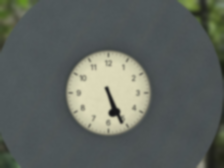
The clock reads 5:26
